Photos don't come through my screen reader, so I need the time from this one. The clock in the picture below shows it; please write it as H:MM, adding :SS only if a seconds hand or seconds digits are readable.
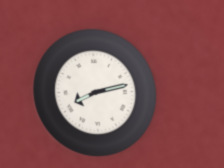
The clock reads 8:13
